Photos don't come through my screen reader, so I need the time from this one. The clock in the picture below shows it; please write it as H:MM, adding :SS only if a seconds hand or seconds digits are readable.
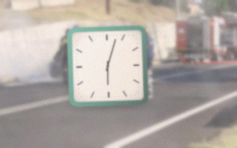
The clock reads 6:03
